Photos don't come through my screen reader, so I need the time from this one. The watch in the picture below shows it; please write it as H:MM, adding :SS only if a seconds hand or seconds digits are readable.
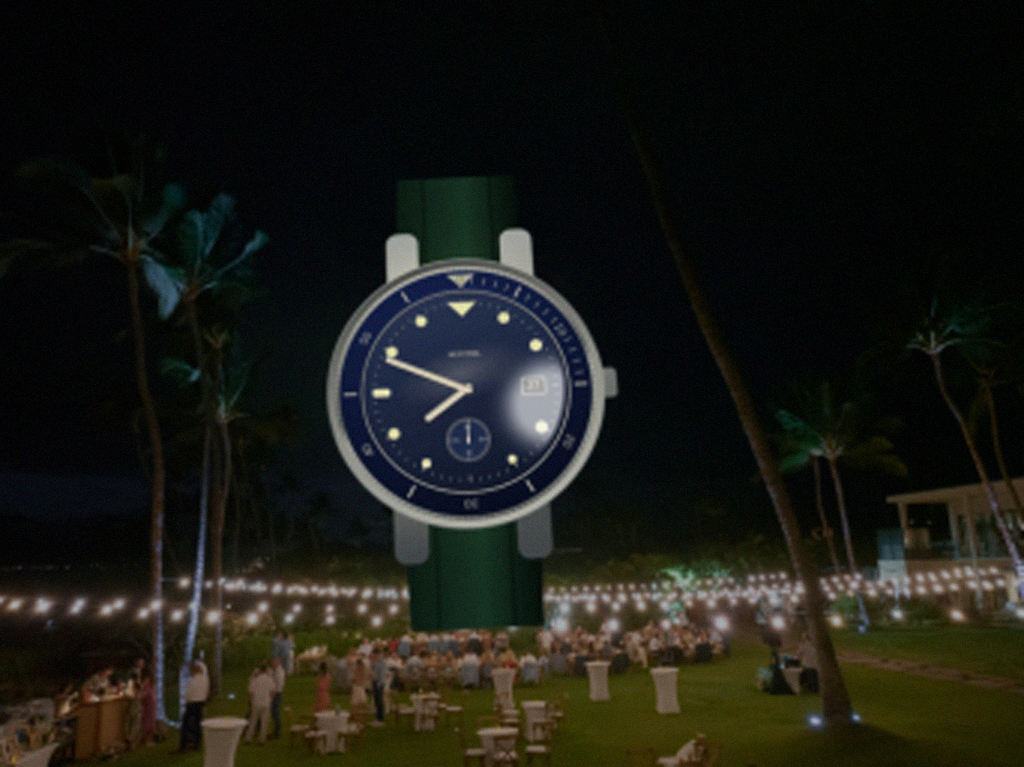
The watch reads 7:49
